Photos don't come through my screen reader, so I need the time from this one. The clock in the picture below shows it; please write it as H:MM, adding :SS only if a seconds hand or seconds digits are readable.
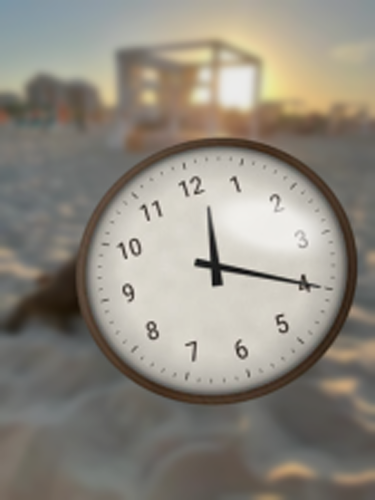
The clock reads 12:20
